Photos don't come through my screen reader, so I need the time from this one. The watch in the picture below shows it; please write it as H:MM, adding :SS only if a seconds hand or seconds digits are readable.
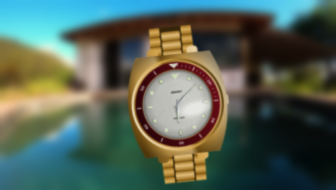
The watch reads 6:08
